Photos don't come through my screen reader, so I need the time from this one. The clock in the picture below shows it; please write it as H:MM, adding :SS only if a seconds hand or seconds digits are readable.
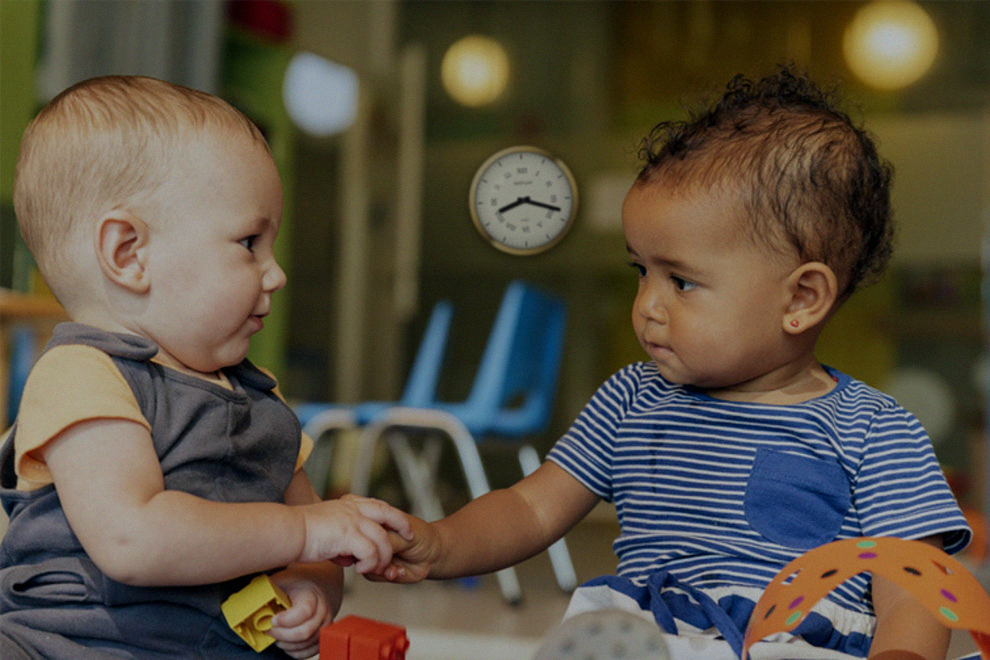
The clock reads 8:18
